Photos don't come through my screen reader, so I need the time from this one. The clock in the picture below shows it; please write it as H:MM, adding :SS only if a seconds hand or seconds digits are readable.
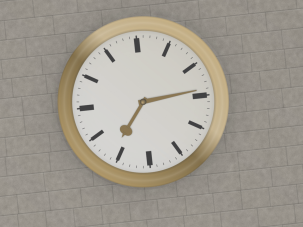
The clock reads 7:14
